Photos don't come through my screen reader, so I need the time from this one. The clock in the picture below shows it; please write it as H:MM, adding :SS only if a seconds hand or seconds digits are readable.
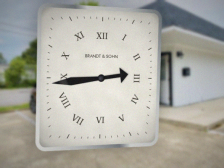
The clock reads 2:44
